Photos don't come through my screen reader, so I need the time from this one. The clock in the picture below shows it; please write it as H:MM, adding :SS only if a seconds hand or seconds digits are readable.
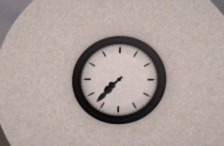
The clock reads 7:37
